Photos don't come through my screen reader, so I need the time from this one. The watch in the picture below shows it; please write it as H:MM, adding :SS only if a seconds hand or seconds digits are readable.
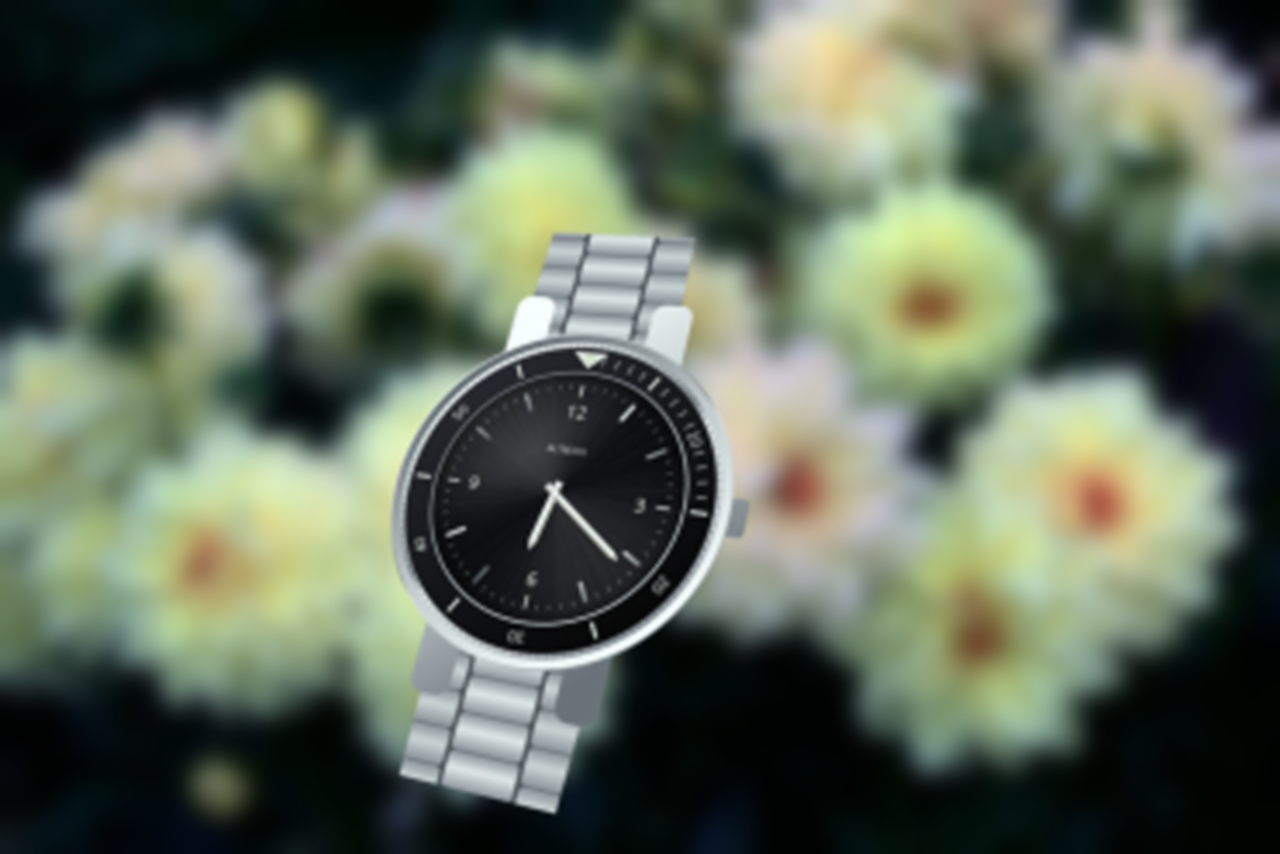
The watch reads 6:21
